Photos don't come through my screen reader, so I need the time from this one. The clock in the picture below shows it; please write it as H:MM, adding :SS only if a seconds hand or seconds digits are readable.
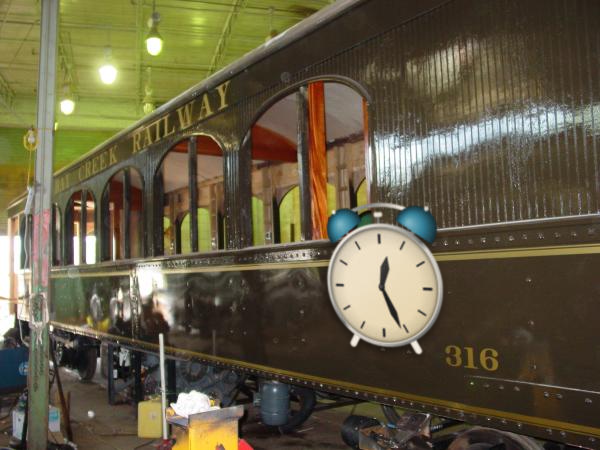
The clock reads 12:26
